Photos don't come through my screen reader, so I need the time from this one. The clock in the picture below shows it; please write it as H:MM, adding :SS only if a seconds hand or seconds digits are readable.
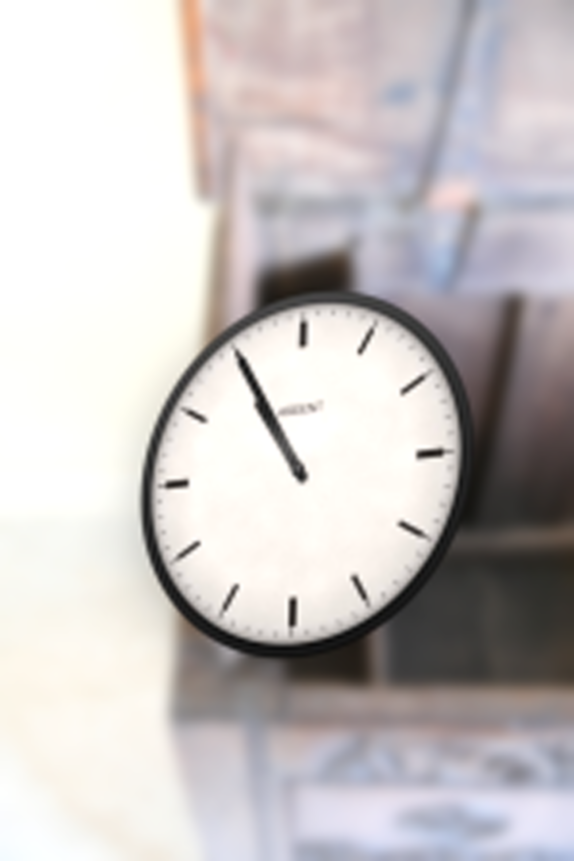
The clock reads 10:55
